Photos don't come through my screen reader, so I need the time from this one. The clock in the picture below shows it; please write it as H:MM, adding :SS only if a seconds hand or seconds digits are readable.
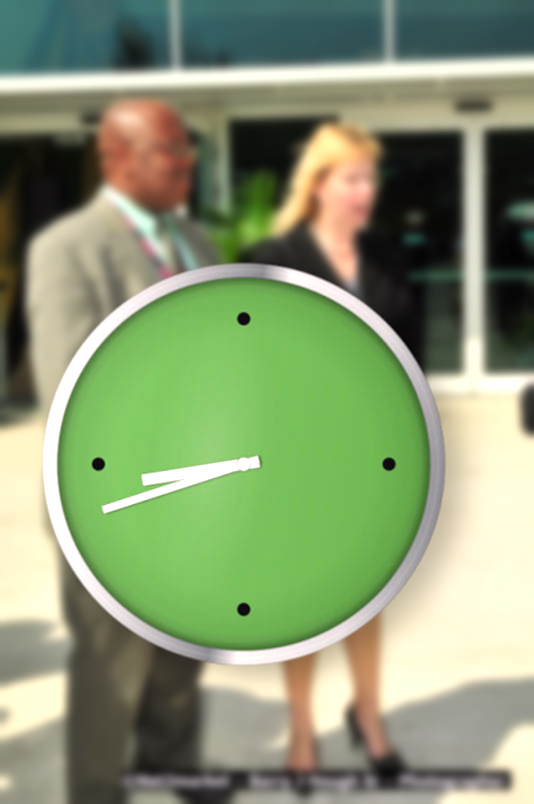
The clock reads 8:42
